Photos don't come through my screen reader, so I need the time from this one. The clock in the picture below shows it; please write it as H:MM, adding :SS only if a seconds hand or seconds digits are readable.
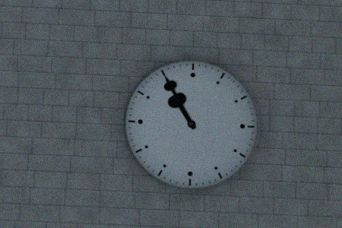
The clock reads 10:55
